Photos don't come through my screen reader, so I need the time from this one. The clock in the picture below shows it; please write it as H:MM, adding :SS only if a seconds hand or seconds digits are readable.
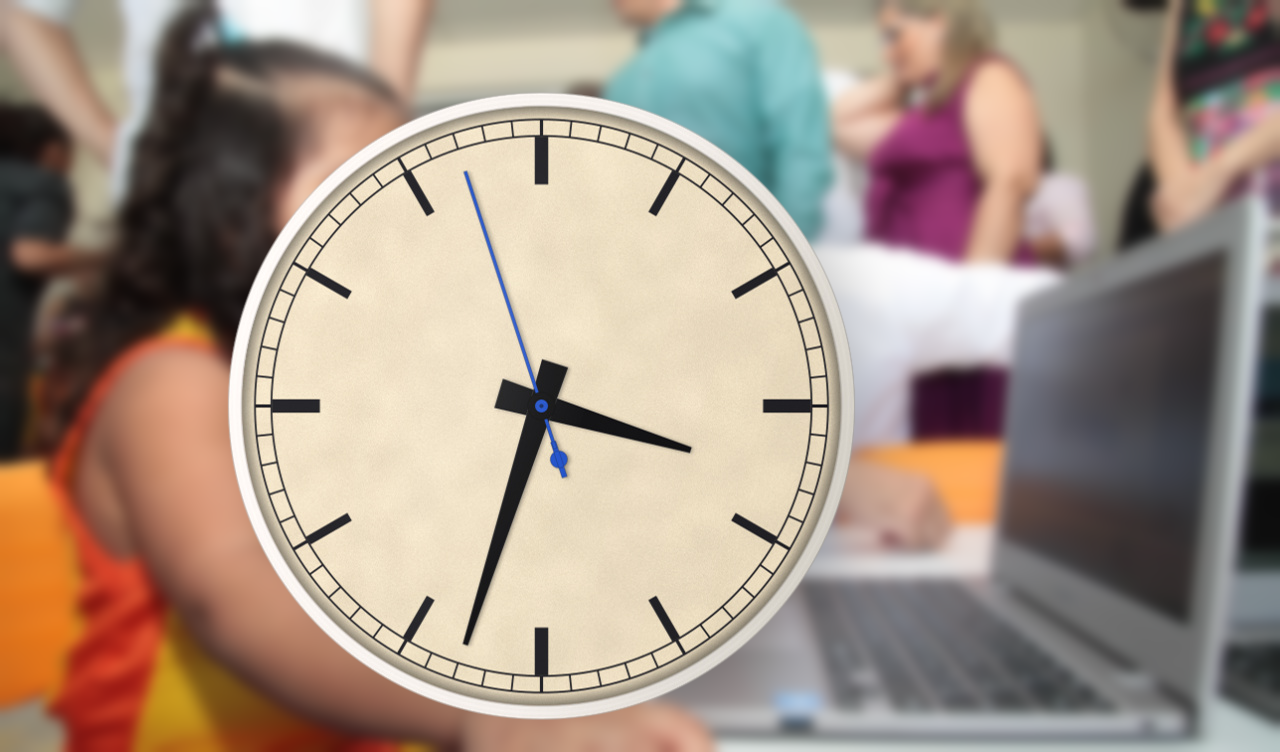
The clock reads 3:32:57
